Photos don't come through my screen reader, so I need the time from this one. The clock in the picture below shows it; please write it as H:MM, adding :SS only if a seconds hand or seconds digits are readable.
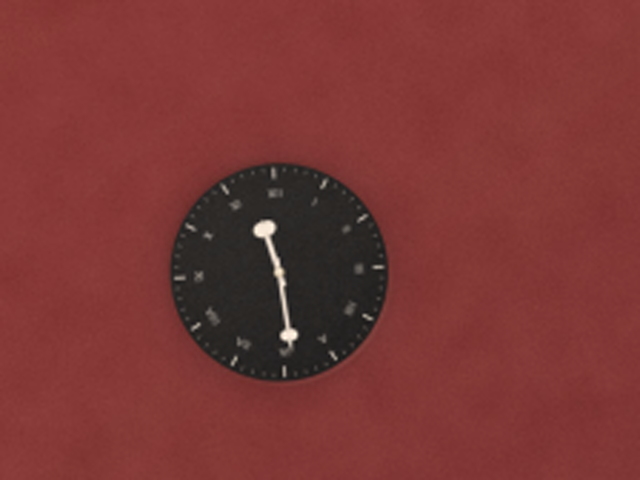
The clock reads 11:29
